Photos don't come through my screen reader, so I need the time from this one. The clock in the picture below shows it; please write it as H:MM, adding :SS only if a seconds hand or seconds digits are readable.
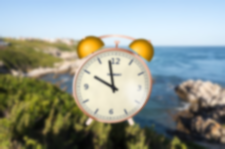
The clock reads 9:58
